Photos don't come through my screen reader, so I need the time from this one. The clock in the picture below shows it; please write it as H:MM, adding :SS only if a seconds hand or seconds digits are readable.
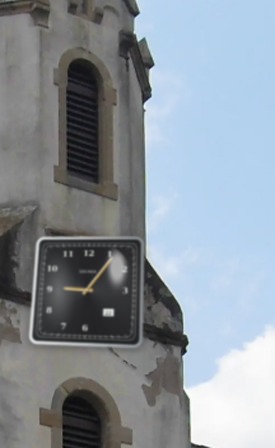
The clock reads 9:06
